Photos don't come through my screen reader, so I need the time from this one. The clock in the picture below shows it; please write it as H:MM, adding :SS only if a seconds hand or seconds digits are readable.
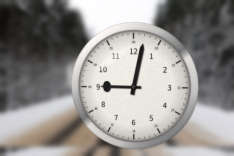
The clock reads 9:02
